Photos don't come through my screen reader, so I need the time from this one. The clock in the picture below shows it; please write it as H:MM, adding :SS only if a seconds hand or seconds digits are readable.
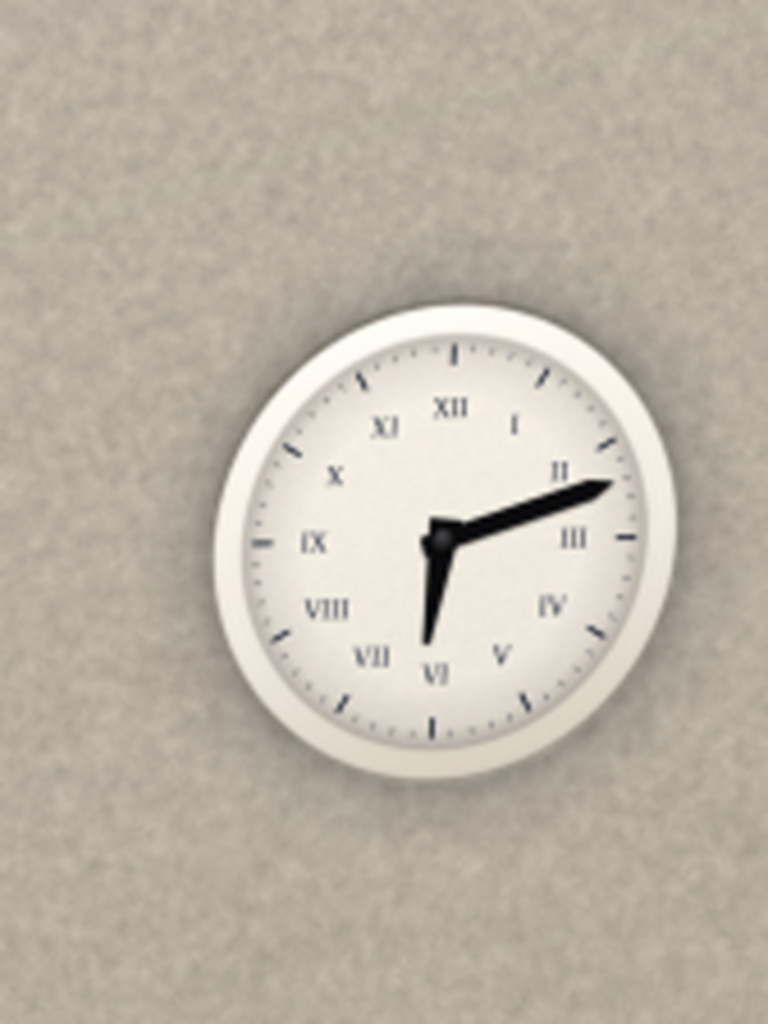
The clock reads 6:12
